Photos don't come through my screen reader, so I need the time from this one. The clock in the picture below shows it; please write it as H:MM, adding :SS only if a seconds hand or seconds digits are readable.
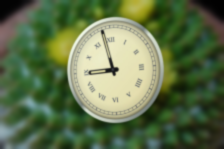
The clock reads 8:58
